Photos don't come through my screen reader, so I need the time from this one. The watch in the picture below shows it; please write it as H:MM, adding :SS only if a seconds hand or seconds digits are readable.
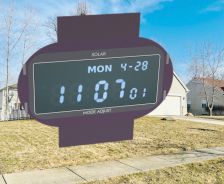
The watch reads 11:07:01
